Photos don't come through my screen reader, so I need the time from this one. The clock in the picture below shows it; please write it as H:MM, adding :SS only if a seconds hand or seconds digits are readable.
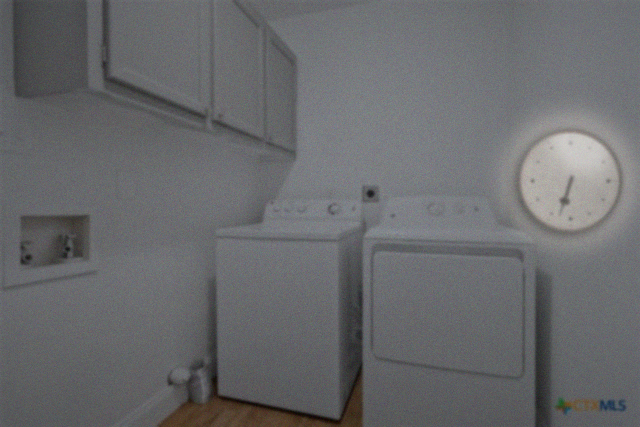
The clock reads 6:33
